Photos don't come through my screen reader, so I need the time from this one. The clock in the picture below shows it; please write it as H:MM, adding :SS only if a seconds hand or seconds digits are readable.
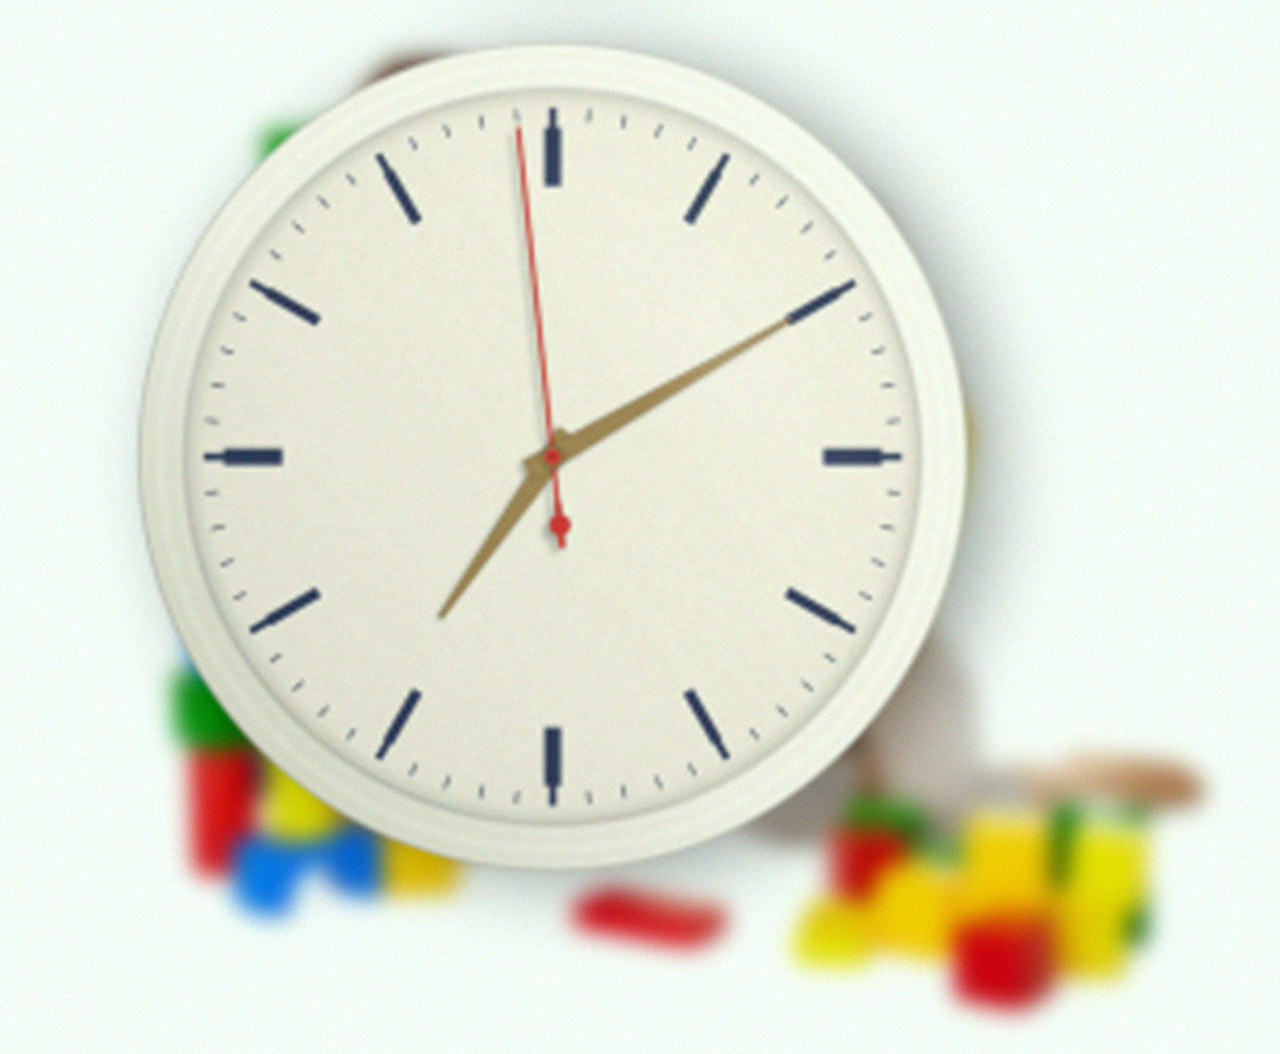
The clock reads 7:09:59
